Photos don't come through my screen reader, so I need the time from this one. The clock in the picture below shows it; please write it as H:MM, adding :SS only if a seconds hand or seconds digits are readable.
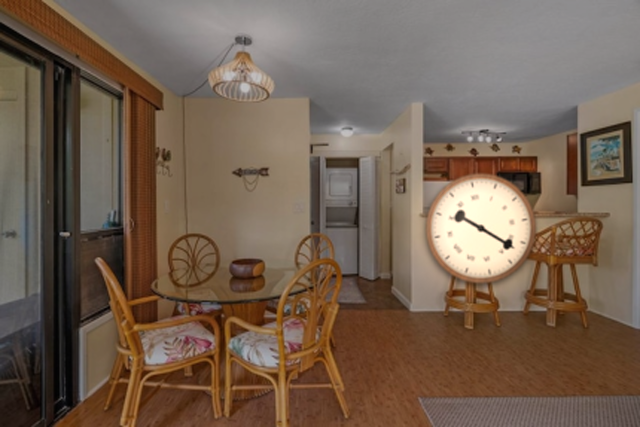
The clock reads 10:22
